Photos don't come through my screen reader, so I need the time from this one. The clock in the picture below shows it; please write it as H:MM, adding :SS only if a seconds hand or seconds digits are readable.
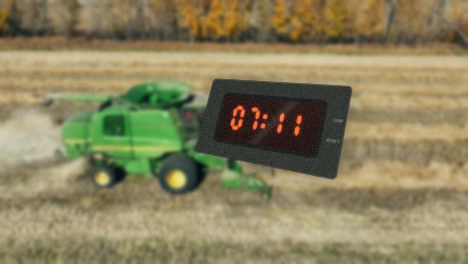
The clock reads 7:11
